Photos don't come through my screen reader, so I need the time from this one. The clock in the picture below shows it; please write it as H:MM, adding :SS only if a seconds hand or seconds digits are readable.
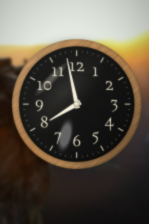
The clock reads 7:58
